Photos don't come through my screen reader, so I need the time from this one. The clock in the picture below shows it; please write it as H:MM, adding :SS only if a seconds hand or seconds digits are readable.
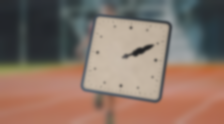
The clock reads 2:10
